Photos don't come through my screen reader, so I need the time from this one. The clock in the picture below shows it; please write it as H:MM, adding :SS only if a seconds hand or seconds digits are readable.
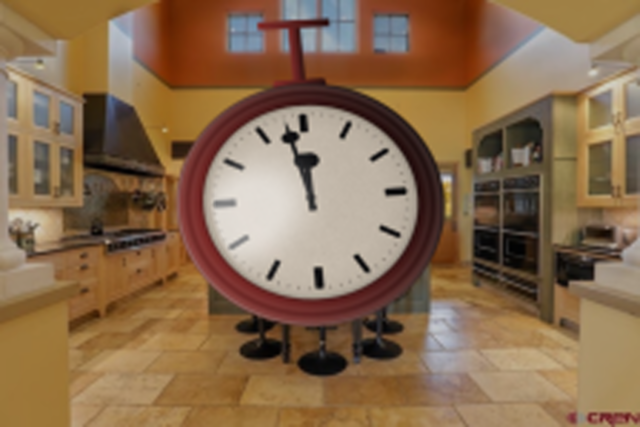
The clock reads 11:58
